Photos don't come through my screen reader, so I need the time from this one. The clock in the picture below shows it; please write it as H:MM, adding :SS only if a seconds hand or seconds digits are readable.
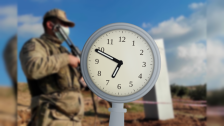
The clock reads 6:49
